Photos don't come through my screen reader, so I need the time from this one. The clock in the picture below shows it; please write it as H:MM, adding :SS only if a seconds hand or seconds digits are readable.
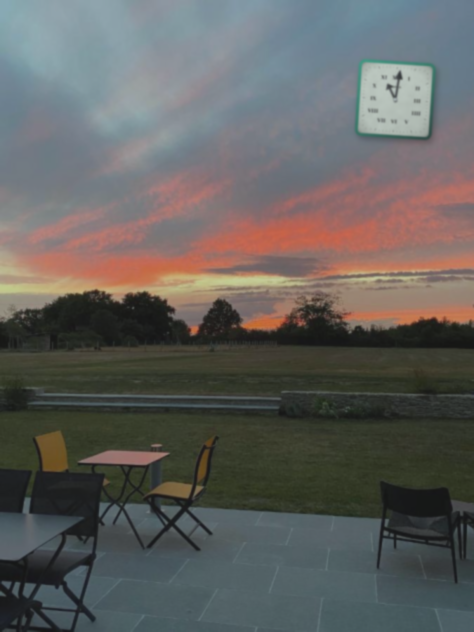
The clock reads 11:01
